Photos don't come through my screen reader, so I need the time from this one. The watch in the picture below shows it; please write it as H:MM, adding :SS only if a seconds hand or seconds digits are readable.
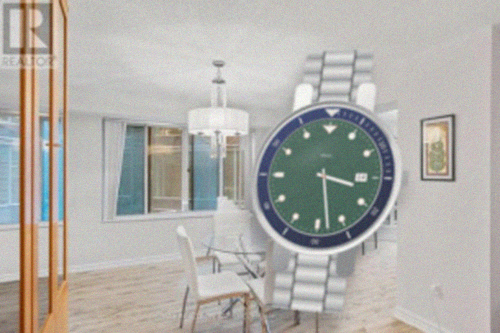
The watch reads 3:28
